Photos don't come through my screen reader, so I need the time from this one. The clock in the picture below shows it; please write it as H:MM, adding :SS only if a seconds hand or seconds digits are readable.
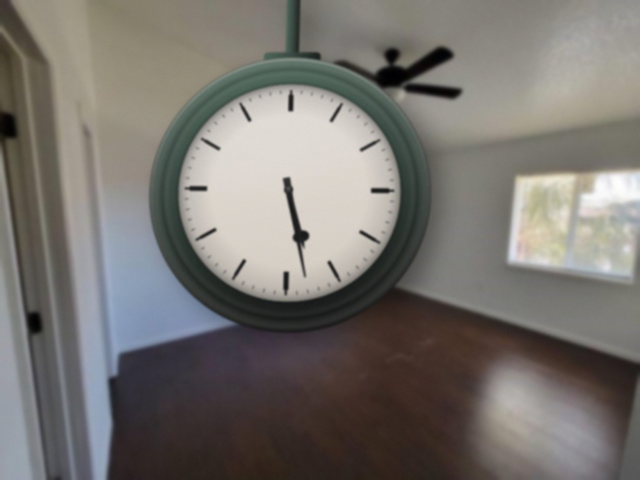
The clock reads 5:28
